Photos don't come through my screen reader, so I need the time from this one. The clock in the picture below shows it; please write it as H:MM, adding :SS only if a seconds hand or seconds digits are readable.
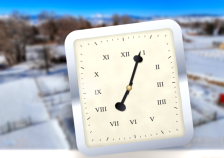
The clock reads 7:04
